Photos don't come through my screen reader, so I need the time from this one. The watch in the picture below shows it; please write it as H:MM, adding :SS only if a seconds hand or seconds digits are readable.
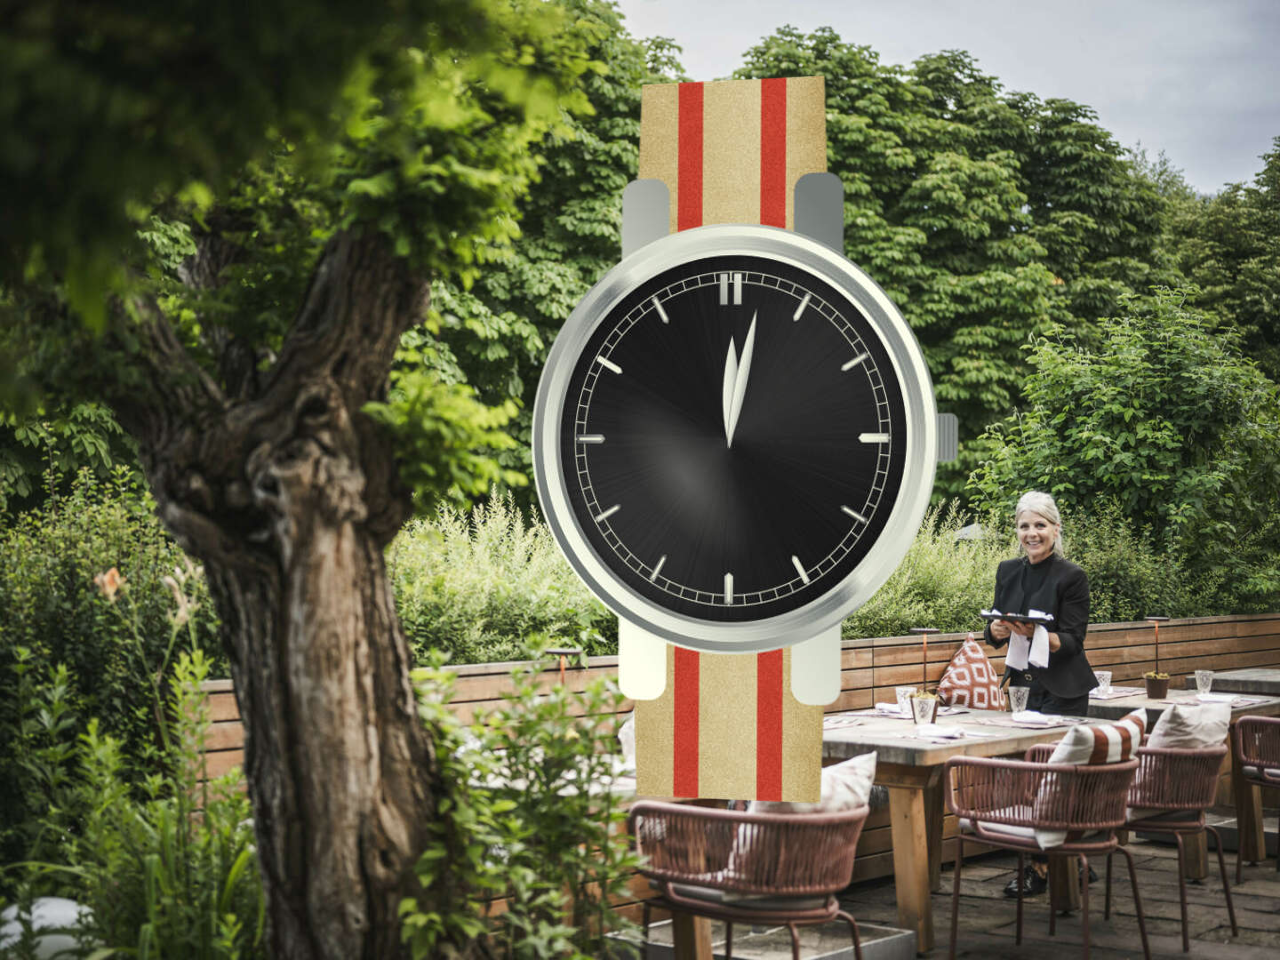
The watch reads 12:02
